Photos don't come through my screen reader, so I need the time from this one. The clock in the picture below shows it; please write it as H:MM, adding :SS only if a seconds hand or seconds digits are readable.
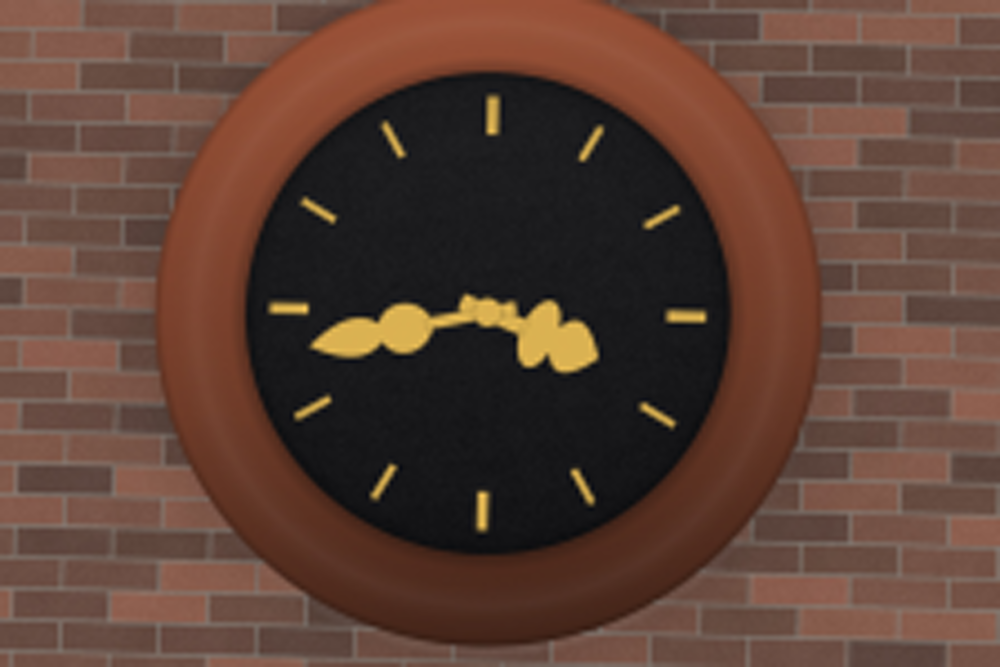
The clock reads 3:43
